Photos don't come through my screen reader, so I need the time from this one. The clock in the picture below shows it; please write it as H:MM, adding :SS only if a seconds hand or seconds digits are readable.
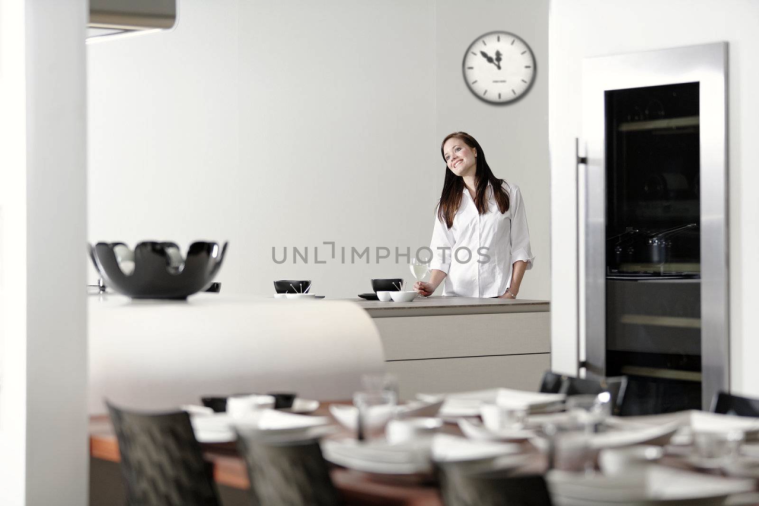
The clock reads 11:52
